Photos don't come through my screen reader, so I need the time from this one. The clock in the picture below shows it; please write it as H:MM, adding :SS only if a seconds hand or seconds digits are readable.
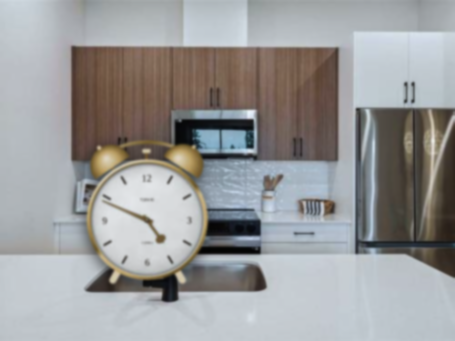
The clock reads 4:49
